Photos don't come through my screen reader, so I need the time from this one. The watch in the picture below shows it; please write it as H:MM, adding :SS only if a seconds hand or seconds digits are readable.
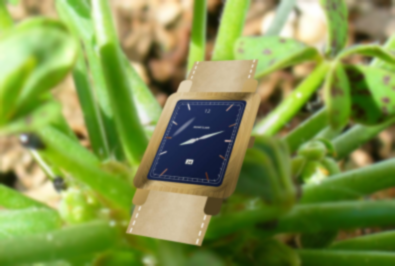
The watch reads 8:11
